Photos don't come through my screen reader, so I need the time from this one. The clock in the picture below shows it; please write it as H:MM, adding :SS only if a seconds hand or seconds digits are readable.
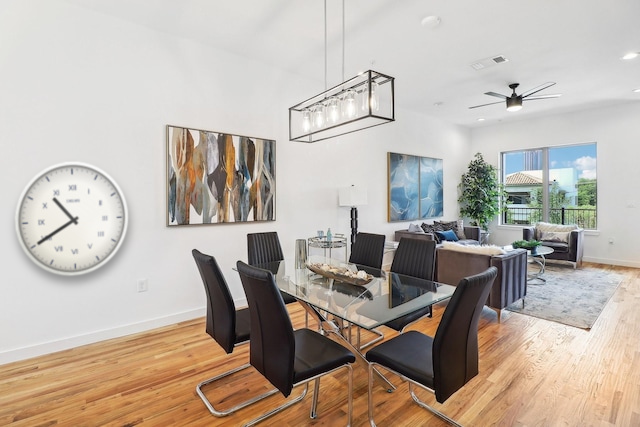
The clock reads 10:40
